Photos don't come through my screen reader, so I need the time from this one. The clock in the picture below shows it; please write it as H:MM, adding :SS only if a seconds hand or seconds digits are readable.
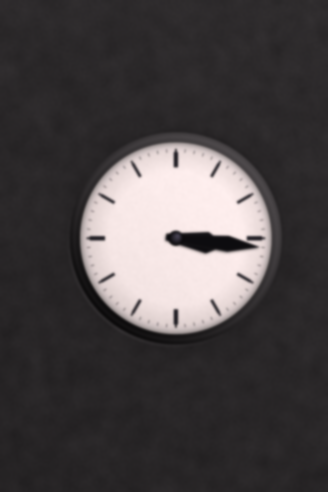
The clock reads 3:16
